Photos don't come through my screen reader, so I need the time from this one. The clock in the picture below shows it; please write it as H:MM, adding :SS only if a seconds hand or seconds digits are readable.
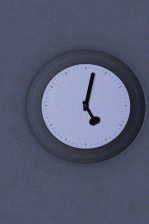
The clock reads 5:02
